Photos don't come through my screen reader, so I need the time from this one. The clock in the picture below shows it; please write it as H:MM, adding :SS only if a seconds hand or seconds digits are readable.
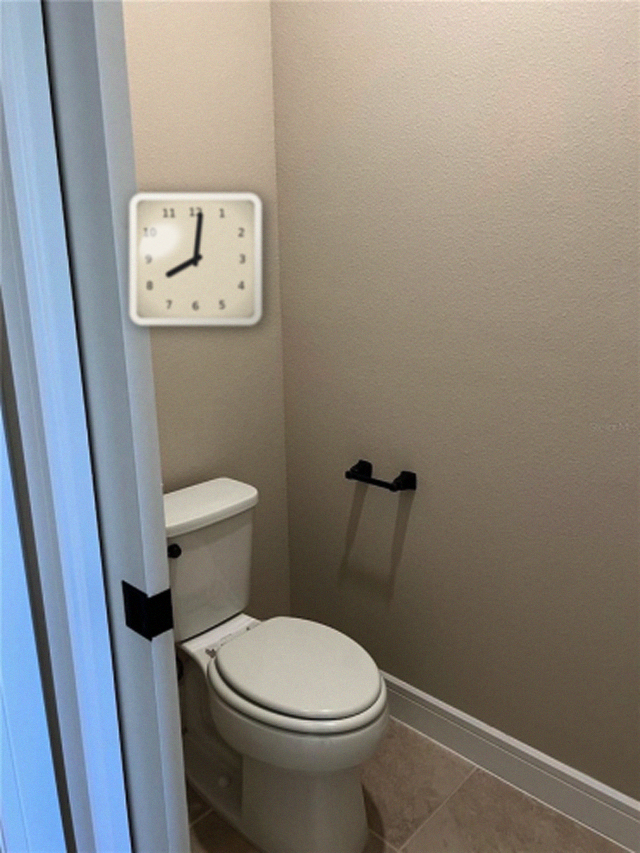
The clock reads 8:01
